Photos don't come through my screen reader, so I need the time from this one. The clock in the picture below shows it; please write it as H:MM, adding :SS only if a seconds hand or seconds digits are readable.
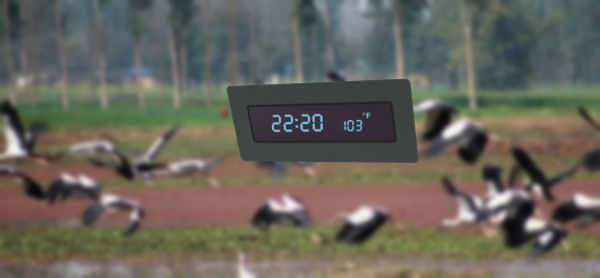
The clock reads 22:20
